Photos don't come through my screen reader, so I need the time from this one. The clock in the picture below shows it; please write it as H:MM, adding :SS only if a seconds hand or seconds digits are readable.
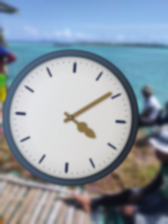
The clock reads 4:09
